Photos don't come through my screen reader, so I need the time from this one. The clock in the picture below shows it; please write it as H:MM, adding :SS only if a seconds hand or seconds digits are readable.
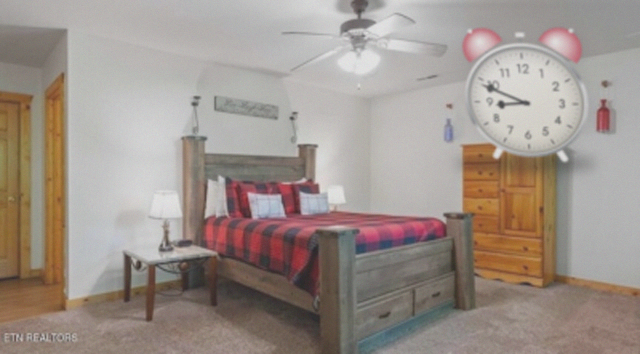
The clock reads 8:49
